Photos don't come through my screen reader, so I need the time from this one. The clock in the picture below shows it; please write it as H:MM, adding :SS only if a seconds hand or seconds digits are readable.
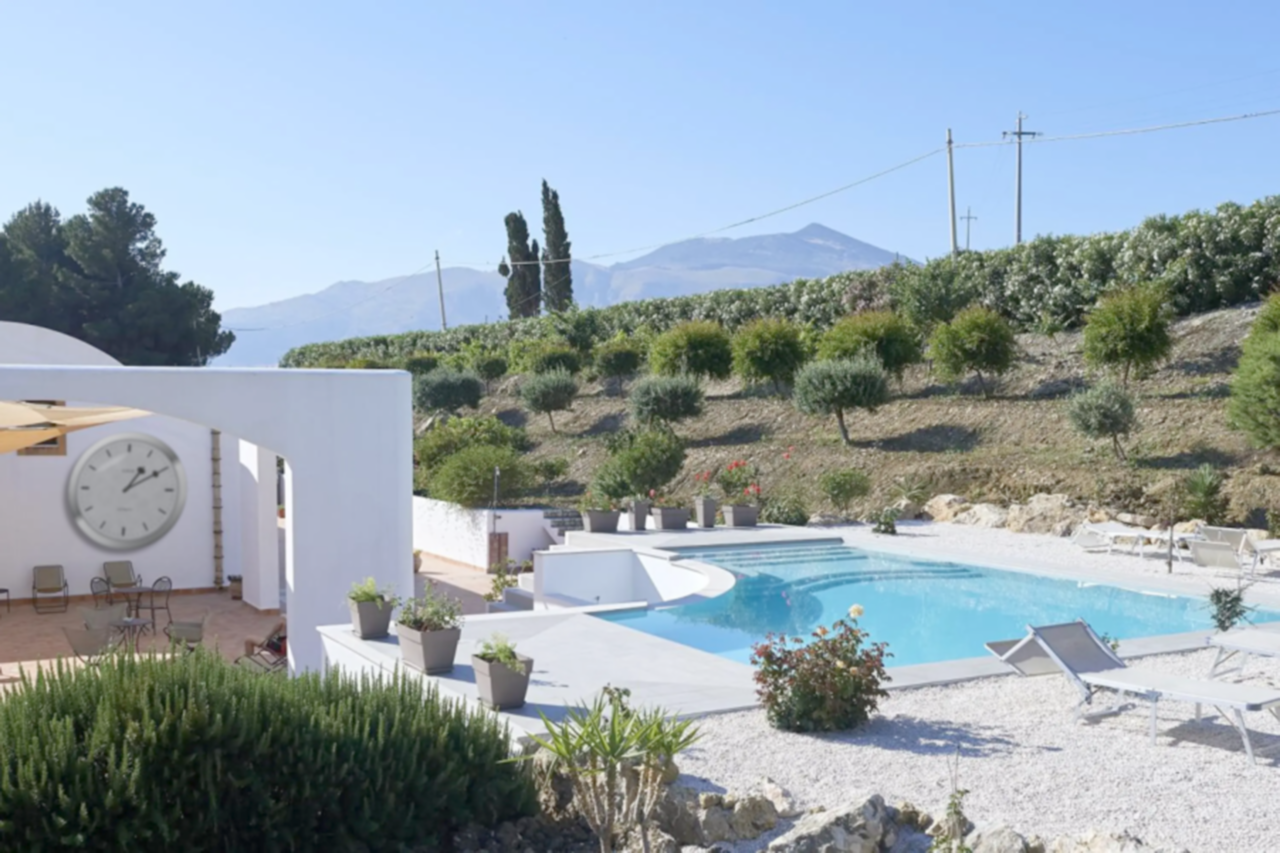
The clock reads 1:10
